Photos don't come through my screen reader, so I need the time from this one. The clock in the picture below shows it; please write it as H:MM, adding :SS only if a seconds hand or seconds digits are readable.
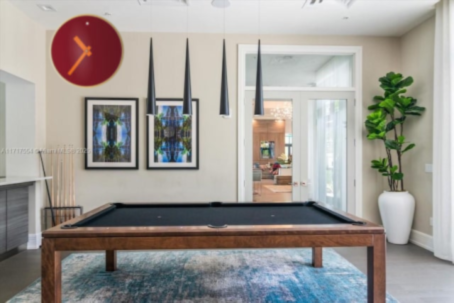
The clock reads 10:36
